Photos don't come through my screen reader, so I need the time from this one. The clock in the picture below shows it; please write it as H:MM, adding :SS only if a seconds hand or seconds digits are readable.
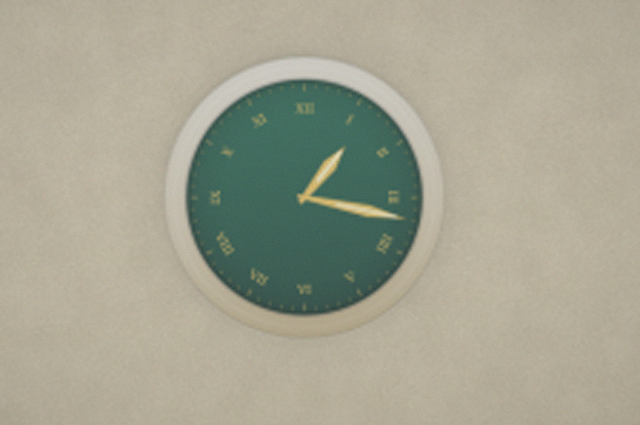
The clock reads 1:17
